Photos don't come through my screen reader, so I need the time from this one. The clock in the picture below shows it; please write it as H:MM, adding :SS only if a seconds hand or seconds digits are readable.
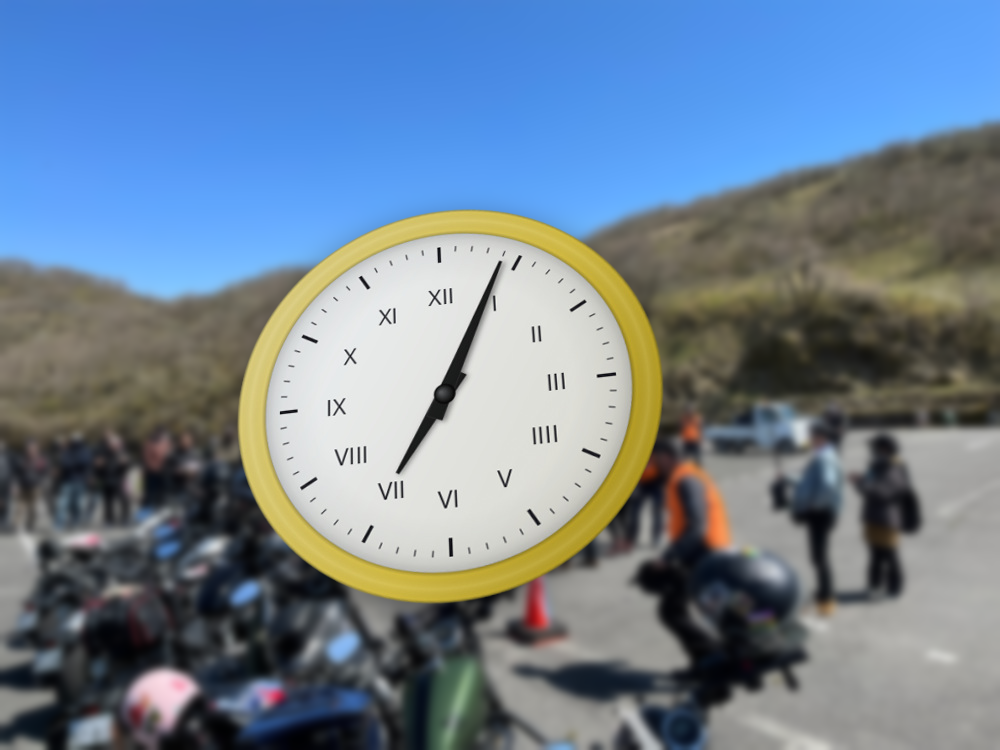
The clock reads 7:04
